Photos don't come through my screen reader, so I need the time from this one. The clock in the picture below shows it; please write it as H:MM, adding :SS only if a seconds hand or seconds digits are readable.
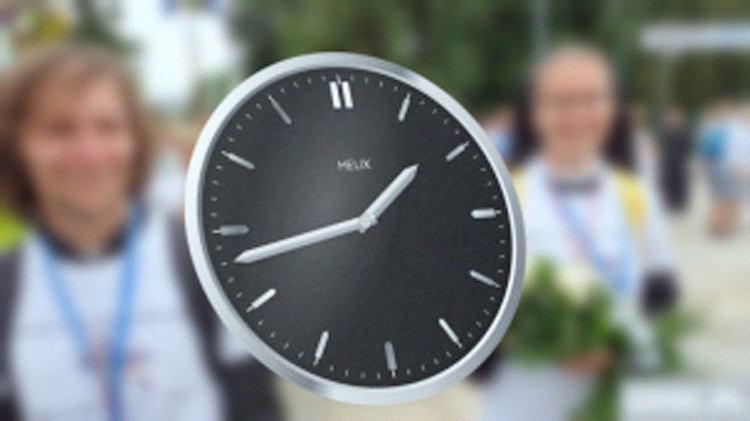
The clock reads 1:43
